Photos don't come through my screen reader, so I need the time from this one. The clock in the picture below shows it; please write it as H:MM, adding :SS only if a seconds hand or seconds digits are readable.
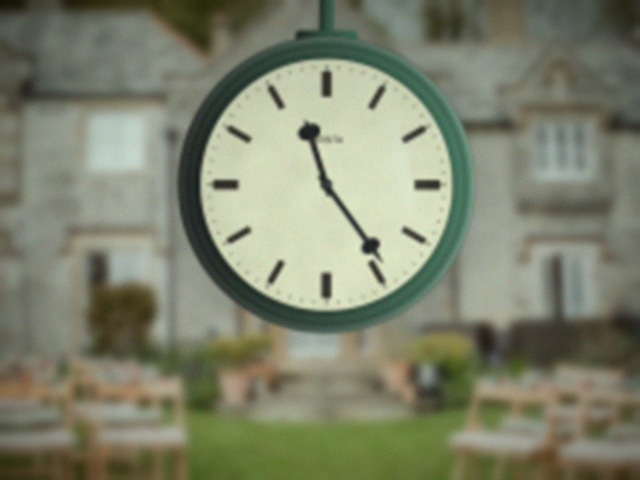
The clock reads 11:24
